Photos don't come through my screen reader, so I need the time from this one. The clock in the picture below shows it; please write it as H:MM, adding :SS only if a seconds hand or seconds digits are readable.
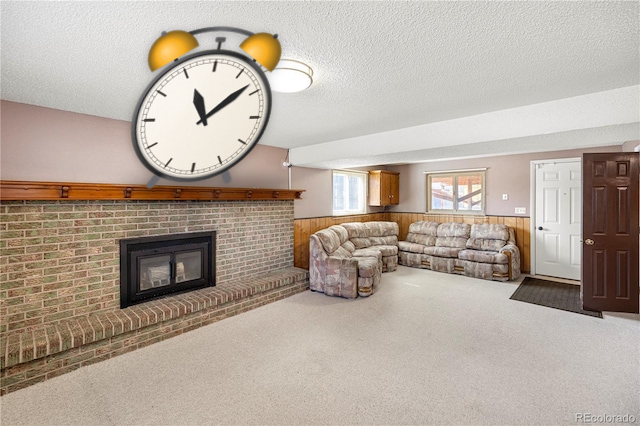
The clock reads 11:08
